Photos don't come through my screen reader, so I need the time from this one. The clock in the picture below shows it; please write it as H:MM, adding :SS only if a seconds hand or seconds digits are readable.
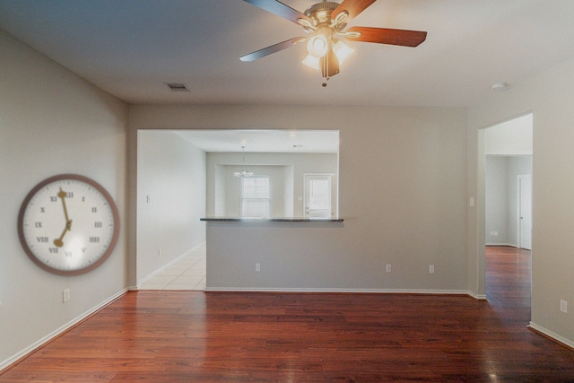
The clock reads 6:58
